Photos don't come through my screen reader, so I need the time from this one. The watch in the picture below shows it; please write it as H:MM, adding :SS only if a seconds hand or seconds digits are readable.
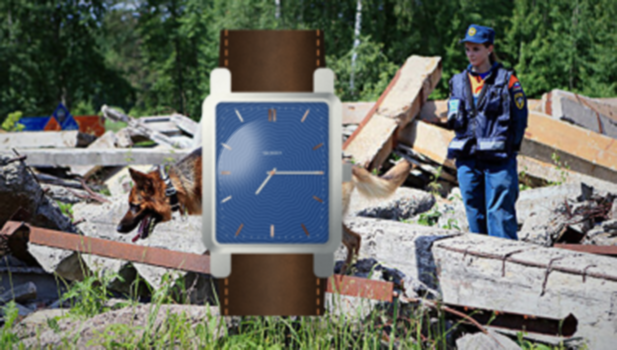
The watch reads 7:15
